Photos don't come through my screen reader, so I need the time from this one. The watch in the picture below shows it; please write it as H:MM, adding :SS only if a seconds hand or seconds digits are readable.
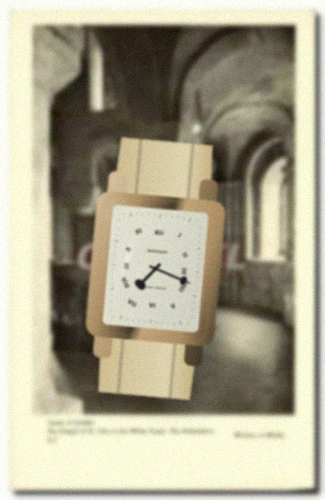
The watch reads 7:18
